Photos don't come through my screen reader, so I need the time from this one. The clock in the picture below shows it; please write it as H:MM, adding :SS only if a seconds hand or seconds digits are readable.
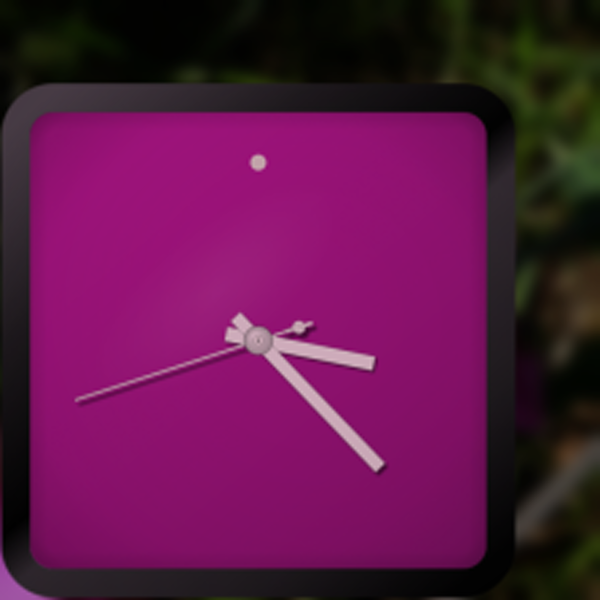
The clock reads 3:22:42
